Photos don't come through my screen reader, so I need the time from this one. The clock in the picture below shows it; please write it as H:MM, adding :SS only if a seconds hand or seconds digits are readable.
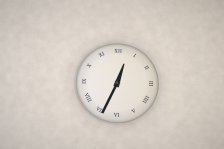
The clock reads 12:34
